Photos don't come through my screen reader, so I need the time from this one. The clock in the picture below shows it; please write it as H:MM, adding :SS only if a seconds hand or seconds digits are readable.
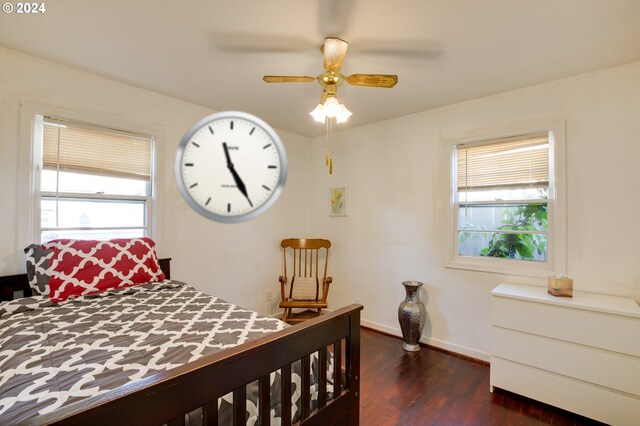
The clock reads 11:25
